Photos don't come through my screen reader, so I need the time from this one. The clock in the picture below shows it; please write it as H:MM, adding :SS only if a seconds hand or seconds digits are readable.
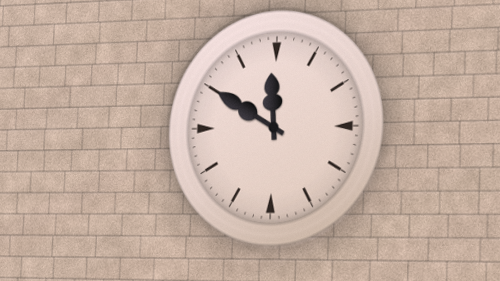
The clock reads 11:50
